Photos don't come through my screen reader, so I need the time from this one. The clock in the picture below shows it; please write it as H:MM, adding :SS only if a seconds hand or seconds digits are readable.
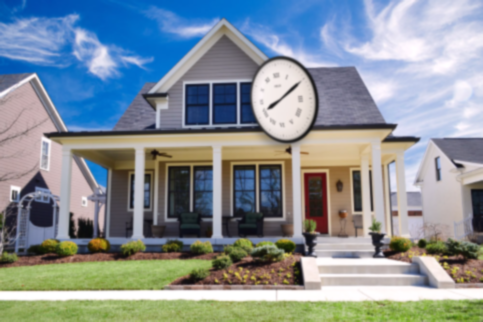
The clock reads 8:10
